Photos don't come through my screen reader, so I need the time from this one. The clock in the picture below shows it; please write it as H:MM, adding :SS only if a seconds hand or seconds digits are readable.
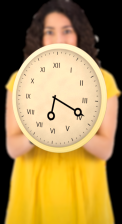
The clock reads 6:19
